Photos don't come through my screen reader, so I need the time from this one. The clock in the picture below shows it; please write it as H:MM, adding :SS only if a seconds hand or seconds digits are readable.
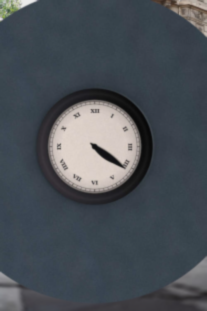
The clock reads 4:21
